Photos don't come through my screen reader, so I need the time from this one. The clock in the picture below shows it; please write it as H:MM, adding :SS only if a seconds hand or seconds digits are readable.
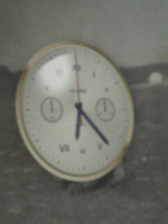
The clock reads 6:23
